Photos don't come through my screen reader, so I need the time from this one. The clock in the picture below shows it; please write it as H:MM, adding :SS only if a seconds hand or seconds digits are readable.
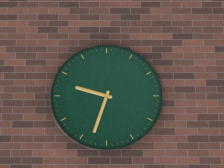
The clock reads 9:33
